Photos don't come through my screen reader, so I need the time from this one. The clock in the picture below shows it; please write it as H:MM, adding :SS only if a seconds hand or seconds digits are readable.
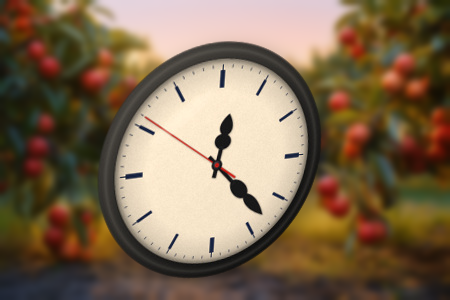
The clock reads 12:22:51
